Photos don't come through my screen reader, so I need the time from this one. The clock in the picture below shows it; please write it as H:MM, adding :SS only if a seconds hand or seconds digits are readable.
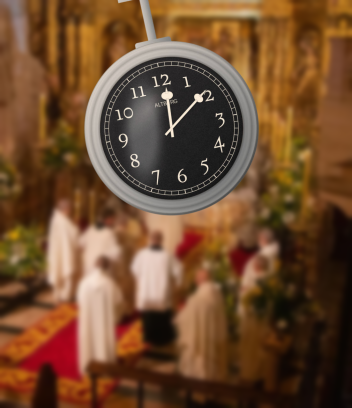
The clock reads 12:09
